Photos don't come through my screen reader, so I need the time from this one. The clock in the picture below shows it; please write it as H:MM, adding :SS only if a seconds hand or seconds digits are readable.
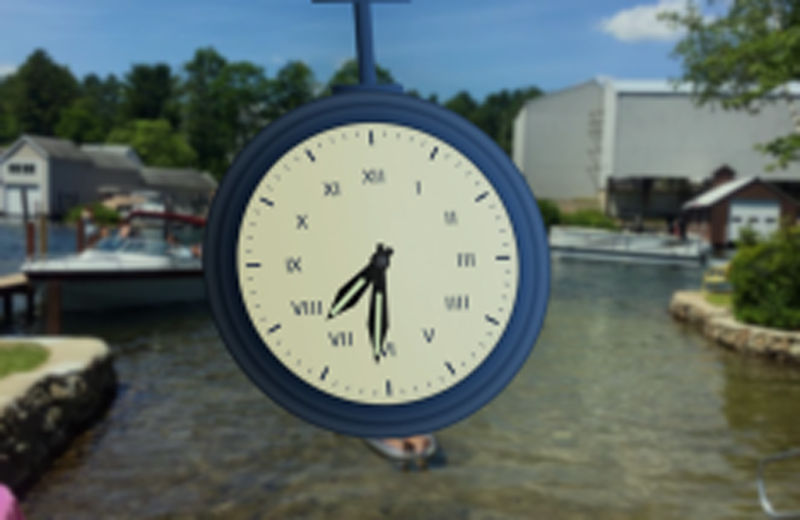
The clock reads 7:31
